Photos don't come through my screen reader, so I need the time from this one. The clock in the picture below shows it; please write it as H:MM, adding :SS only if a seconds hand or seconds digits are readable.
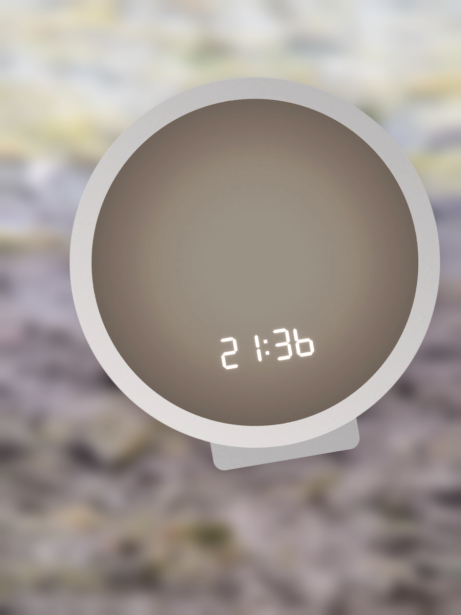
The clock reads 21:36
